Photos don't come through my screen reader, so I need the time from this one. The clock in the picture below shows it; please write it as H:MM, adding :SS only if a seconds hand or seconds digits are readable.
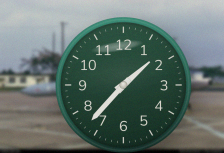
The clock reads 1:37
